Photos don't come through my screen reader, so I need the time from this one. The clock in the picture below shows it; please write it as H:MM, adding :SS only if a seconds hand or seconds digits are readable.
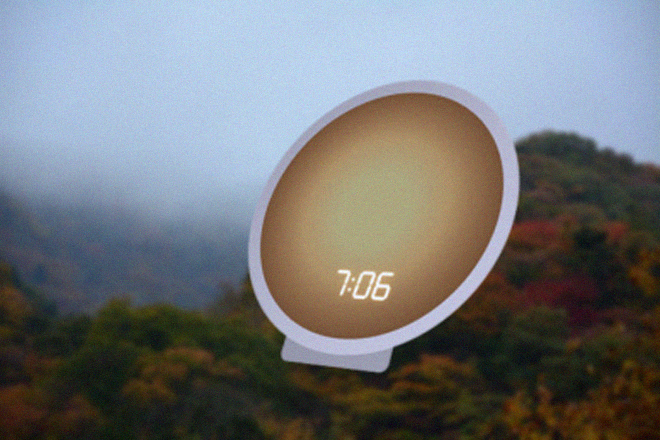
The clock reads 7:06
